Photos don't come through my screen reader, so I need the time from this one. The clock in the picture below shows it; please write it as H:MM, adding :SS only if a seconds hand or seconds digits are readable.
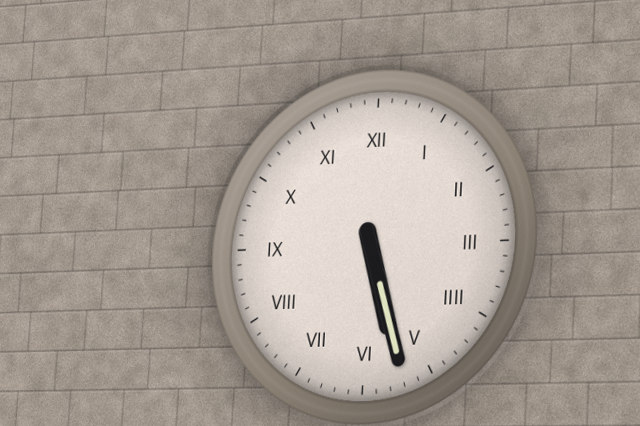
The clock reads 5:27
